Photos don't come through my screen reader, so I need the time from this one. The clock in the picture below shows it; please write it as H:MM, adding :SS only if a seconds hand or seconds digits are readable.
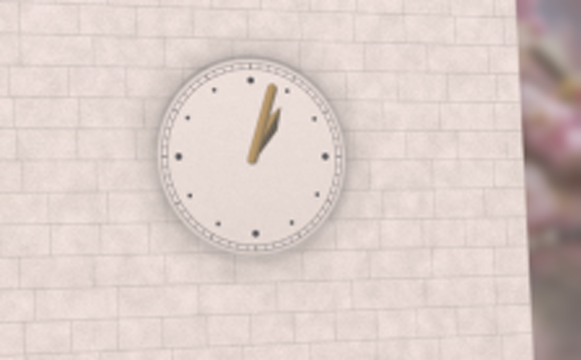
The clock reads 1:03
